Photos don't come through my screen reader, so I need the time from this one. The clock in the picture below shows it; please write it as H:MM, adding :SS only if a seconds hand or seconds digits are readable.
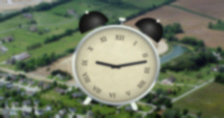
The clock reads 9:12
